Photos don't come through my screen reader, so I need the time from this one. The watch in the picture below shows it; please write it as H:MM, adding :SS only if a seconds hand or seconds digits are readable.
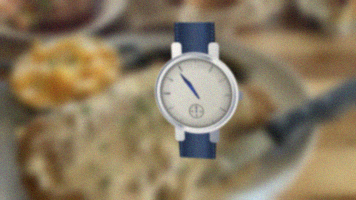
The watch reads 10:54
